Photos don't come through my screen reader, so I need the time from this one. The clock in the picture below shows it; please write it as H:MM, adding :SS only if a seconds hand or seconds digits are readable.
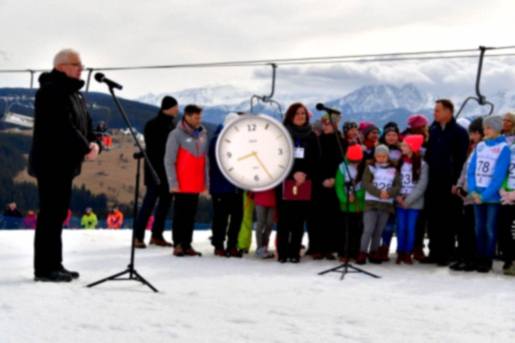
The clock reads 8:25
